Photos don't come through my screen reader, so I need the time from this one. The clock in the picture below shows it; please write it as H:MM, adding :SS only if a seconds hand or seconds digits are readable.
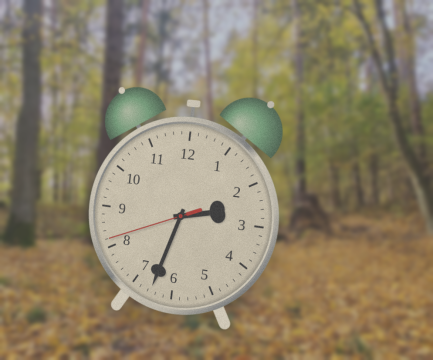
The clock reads 2:32:41
